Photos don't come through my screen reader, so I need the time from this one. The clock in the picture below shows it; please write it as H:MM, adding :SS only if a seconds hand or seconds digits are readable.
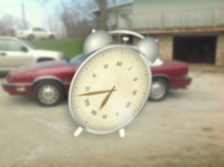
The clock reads 6:43
